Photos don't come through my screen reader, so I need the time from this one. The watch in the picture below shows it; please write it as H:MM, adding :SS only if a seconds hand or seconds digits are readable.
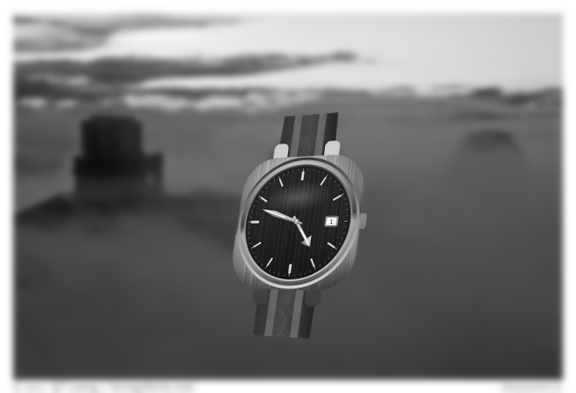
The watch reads 4:48
